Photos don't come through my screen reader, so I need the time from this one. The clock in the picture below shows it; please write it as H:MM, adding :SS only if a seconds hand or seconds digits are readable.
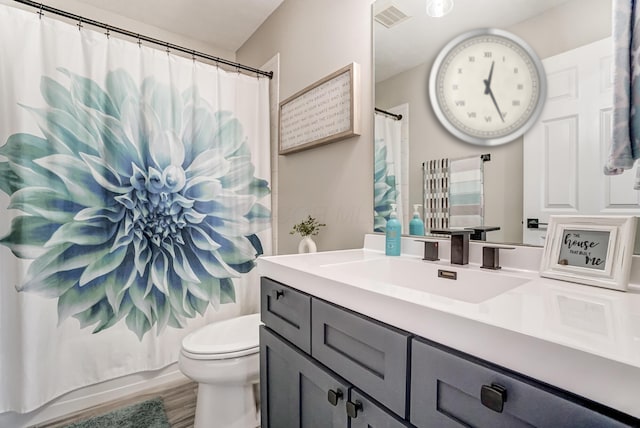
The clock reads 12:26
